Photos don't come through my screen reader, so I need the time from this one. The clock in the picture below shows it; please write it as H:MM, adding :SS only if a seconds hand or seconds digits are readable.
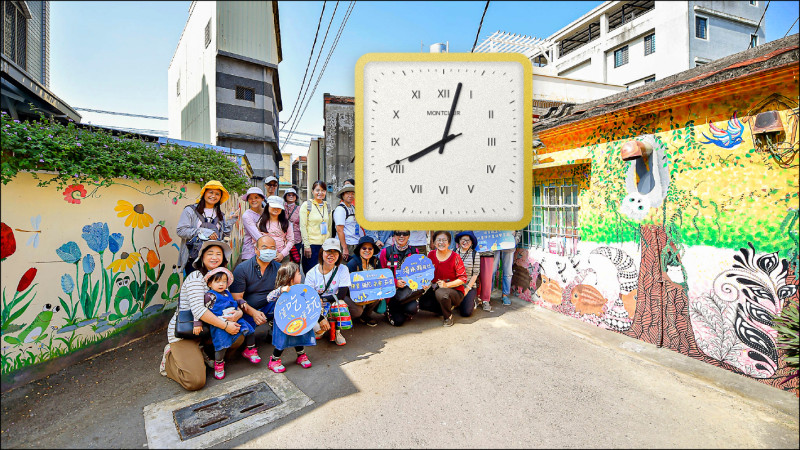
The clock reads 8:02:41
